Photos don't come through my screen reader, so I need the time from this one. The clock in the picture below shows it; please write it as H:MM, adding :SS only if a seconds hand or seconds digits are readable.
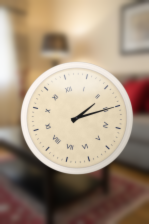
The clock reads 2:15
